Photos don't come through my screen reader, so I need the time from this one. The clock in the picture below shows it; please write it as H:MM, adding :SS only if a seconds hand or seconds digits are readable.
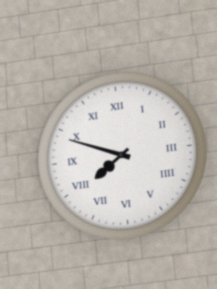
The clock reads 7:49
